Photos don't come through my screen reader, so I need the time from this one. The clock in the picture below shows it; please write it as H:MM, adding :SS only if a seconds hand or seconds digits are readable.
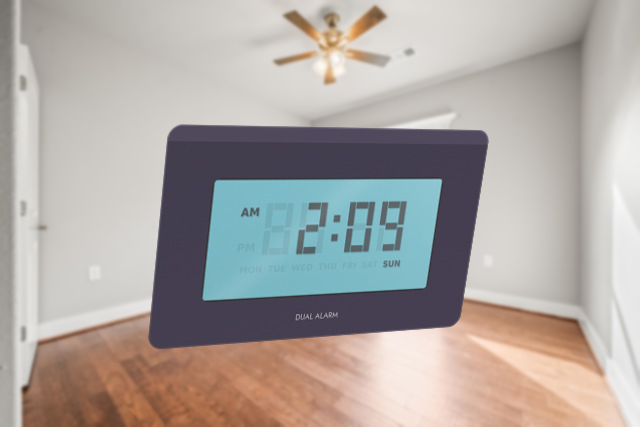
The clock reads 2:09
